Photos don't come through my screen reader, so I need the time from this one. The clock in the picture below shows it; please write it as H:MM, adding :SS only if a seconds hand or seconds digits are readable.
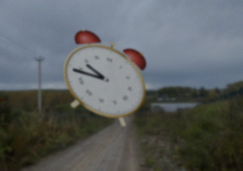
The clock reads 9:44
